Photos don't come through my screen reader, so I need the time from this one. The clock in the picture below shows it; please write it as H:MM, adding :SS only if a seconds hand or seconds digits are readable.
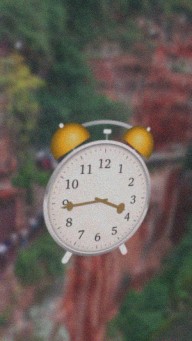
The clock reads 3:44
